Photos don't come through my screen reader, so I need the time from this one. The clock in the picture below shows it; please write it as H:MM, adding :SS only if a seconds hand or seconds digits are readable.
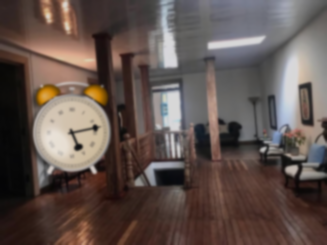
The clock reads 5:13
